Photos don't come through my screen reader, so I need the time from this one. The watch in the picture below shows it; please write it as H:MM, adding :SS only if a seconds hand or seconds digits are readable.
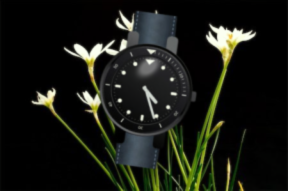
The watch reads 4:26
